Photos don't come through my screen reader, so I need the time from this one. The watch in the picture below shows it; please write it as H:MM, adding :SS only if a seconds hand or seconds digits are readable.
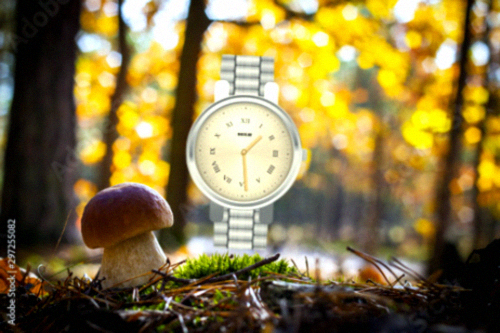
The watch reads 1:29
